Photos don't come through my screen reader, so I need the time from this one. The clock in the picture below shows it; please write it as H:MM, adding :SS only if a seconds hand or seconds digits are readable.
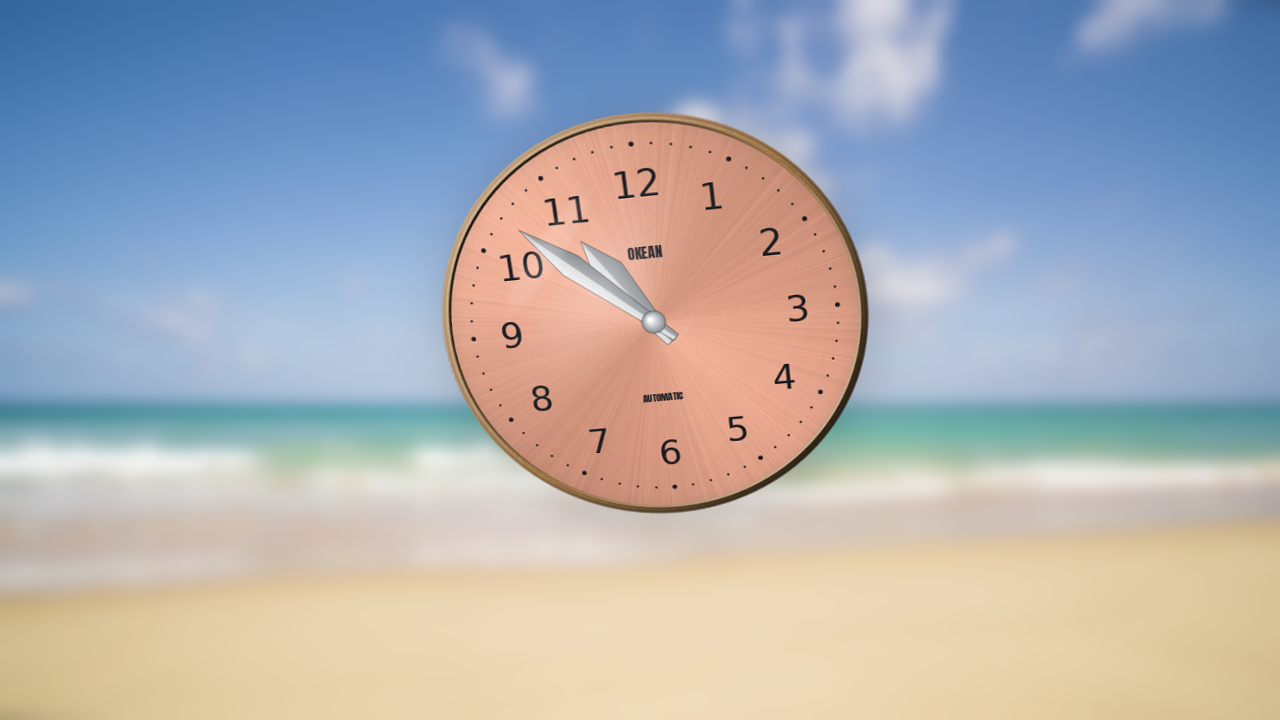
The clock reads 10:52
